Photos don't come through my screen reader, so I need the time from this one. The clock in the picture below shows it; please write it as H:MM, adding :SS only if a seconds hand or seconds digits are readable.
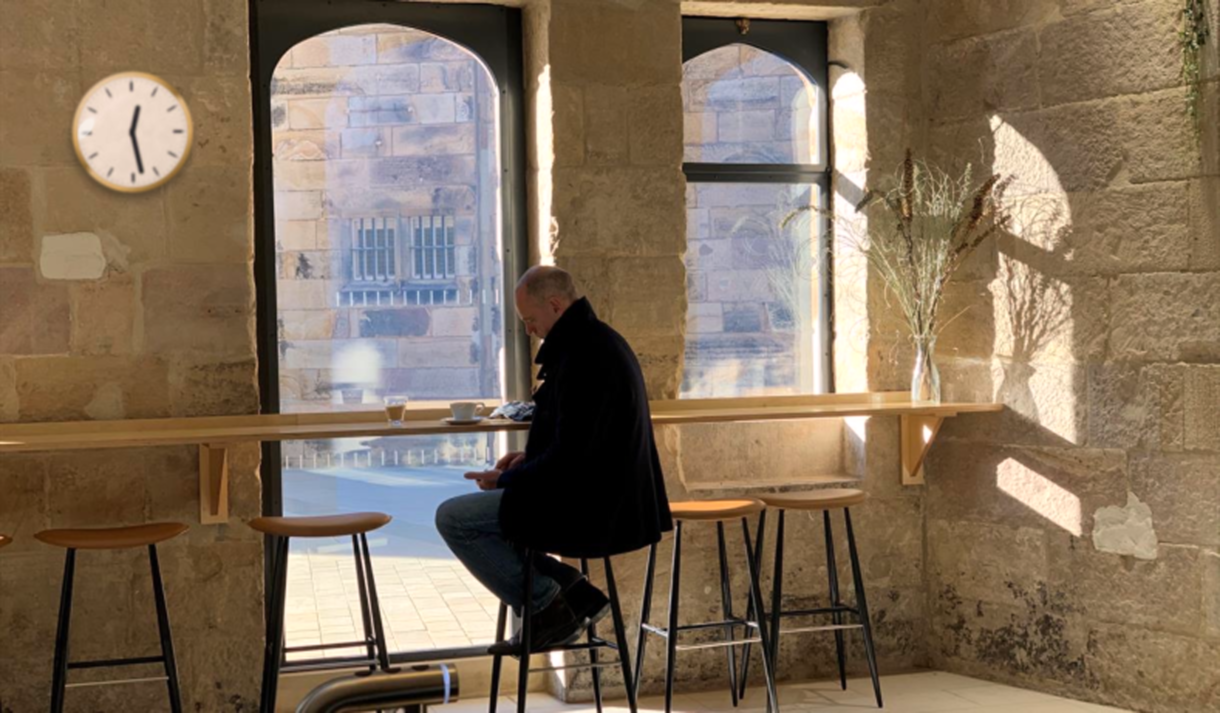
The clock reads 12:28
